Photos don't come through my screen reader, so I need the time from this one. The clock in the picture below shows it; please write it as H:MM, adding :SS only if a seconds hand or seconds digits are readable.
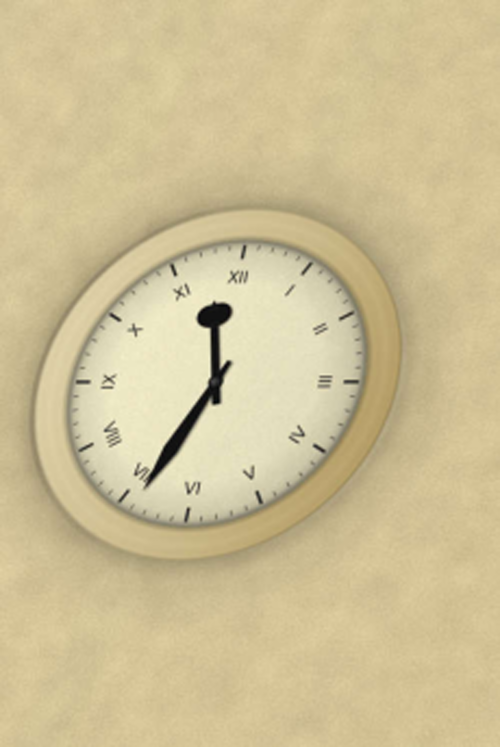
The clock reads 11:34
